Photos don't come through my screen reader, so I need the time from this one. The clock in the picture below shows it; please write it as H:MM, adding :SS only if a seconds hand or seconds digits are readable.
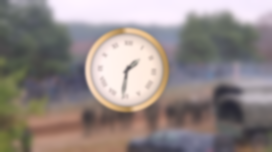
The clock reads 1:31
